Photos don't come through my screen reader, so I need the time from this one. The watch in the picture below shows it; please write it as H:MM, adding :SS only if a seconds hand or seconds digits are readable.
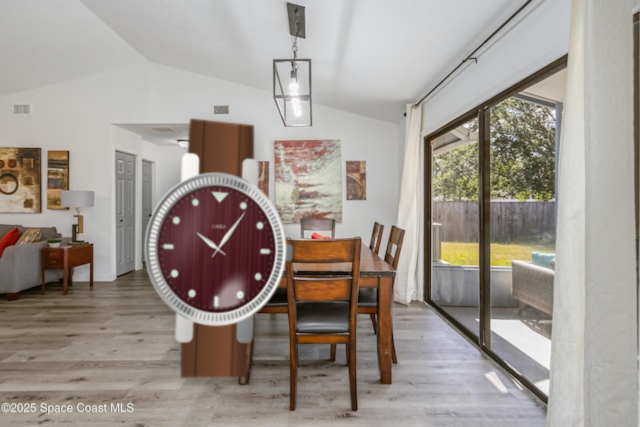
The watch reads 10:06
